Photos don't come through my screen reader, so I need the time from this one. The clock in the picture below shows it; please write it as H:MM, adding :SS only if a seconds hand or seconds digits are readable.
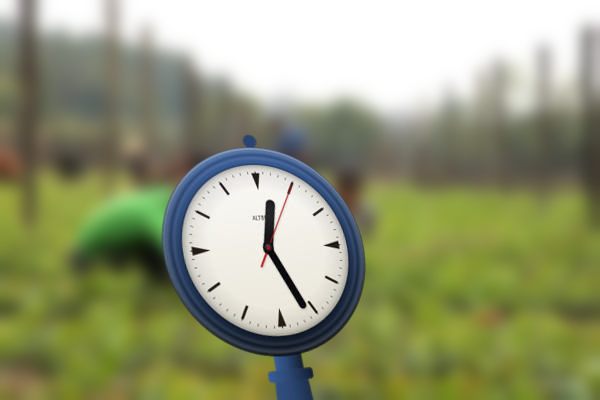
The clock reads 12:26:05
